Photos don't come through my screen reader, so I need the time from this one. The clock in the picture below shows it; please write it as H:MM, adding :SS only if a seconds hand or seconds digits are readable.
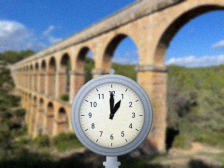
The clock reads 1:00
